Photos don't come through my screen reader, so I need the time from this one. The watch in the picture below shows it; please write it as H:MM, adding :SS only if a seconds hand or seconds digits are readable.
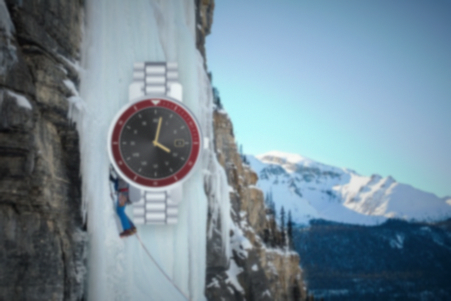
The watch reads 4:02
